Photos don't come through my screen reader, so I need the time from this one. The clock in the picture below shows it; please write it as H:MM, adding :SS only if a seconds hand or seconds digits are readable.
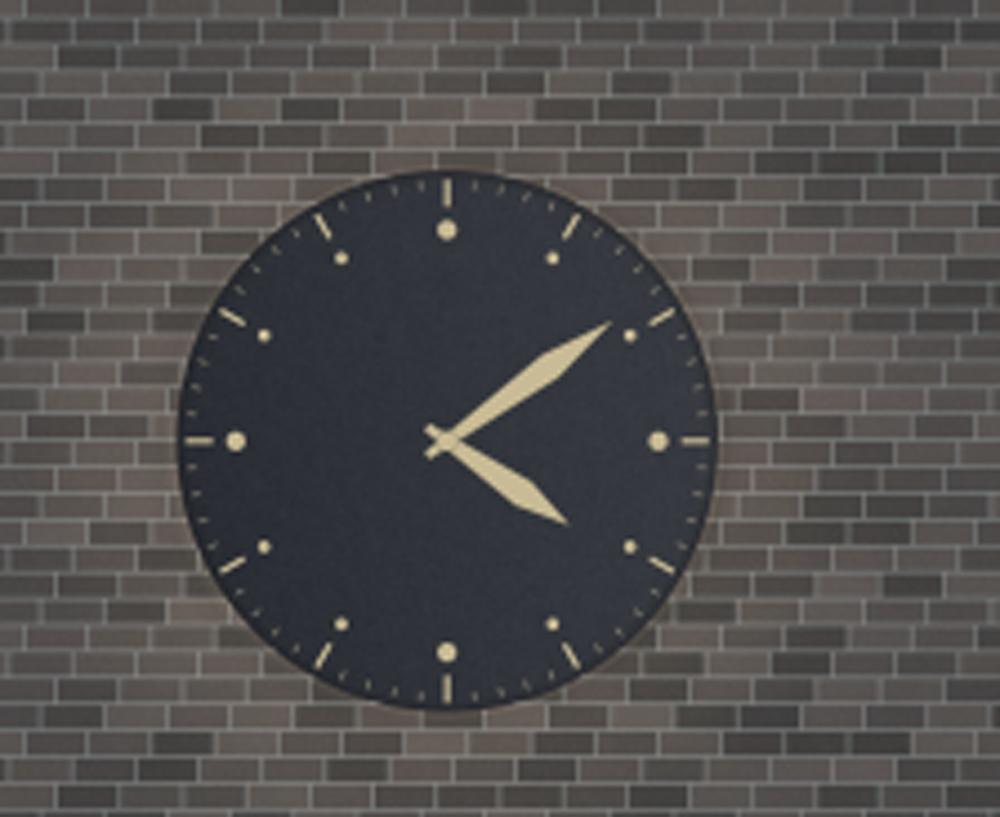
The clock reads 4:09
